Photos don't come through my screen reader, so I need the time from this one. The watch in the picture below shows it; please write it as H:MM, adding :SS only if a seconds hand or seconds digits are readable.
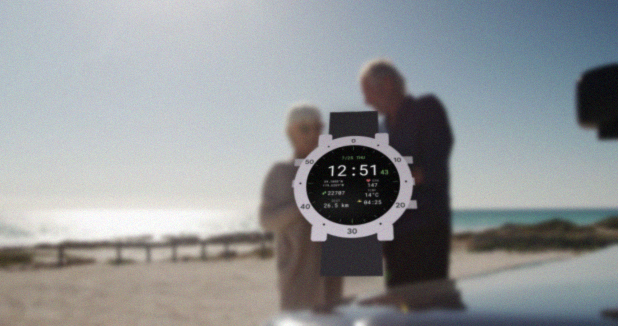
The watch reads 12:51
